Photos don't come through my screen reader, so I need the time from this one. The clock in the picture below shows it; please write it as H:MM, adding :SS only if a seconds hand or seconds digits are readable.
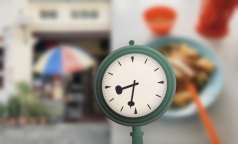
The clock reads 8:32
